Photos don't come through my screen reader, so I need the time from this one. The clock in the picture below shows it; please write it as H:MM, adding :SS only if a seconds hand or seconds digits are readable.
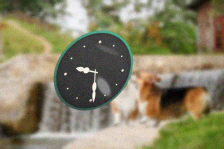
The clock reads 9:29
